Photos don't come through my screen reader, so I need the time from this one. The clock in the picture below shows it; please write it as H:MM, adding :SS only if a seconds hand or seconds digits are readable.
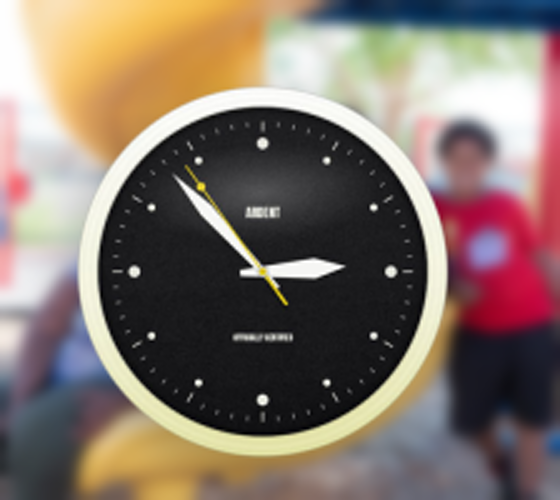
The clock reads 2:52:54
